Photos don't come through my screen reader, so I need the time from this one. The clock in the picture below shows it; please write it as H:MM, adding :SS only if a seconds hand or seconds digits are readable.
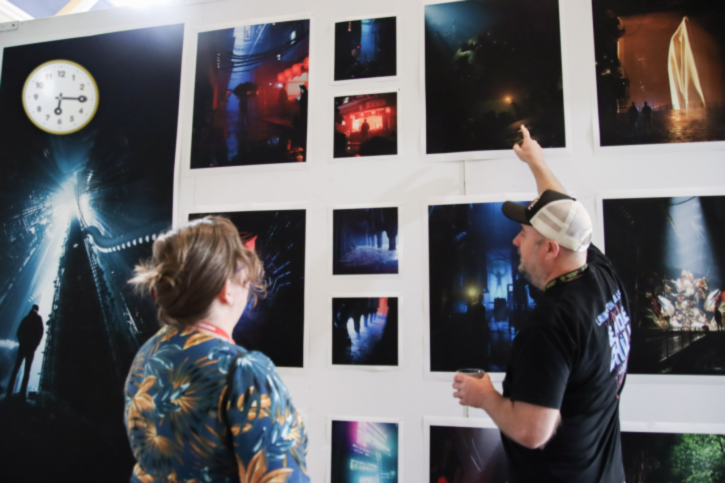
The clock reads 6:15
